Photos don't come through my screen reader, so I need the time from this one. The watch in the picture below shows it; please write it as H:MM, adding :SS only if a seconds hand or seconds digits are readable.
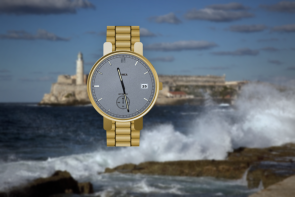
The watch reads 11:28
